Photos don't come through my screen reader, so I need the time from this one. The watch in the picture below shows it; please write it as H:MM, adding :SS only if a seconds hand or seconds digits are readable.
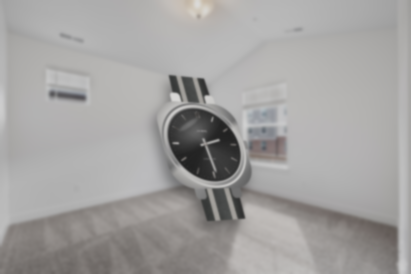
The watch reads 2:29
